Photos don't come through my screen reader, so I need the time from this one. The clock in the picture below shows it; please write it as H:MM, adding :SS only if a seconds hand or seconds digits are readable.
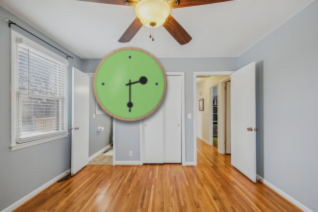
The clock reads 2:30
